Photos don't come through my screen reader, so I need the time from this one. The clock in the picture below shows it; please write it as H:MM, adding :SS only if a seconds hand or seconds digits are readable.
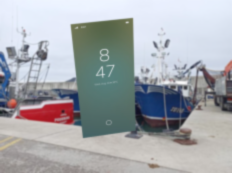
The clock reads 8:47
